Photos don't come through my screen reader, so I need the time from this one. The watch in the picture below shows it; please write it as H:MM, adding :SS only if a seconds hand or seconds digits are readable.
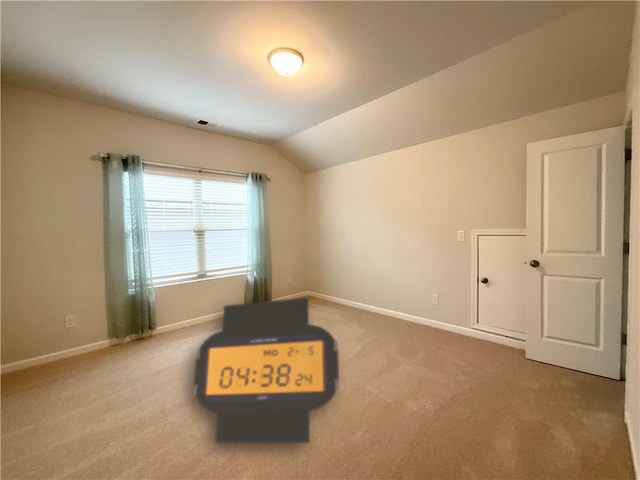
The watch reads 4:38:24
